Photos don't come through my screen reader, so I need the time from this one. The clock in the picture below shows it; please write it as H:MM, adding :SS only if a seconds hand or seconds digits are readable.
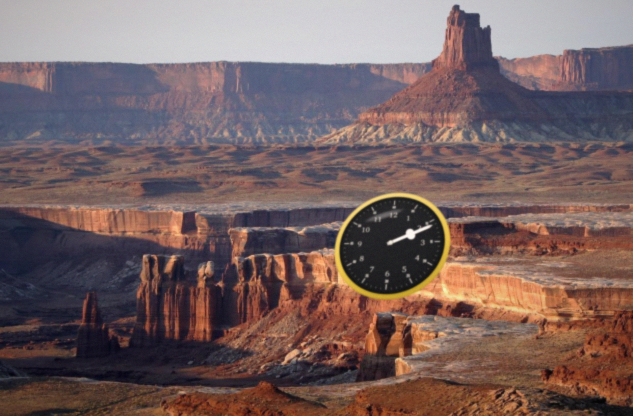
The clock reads 2:11
